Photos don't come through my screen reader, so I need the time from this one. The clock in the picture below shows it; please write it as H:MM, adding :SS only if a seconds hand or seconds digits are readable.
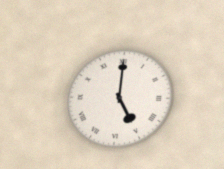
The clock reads 5:00
